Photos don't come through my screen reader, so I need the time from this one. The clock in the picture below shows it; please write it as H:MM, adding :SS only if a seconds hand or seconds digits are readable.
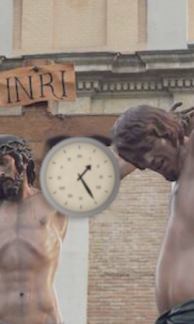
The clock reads 1:25
